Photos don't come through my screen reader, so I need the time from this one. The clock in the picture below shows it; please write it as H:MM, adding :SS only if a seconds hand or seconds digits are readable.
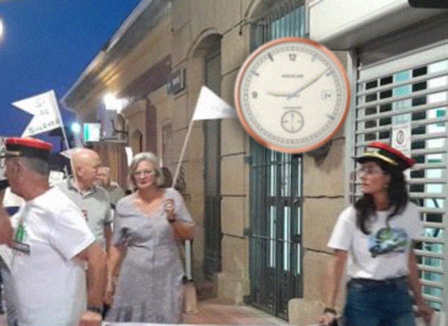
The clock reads 9:09
